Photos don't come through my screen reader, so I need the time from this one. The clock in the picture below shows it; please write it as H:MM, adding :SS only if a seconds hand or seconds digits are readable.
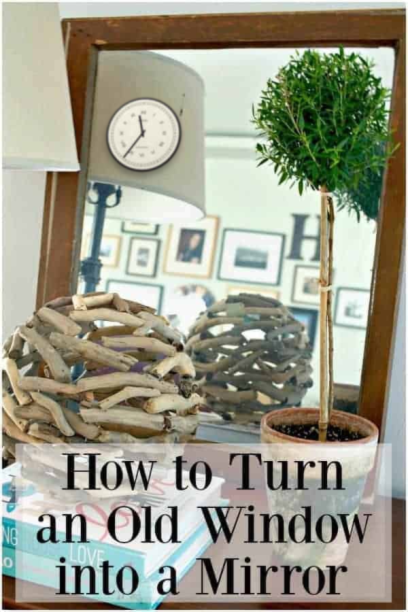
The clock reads 11:36
